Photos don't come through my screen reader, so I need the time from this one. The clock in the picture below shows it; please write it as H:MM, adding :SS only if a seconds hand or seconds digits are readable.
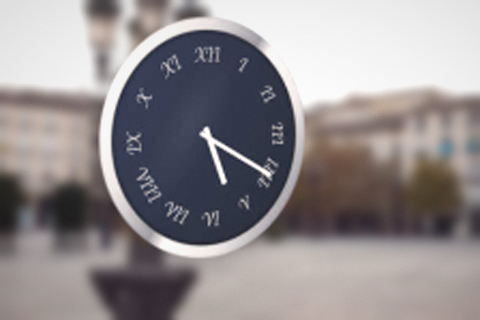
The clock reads 5:20
